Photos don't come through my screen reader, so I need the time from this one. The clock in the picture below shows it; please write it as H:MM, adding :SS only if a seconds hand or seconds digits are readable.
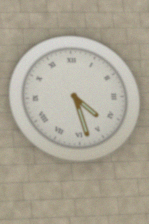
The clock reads 4:28
